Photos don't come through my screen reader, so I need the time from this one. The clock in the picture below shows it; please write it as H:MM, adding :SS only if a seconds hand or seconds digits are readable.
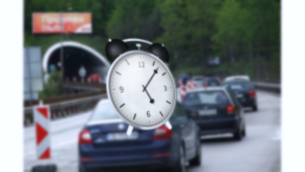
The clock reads 5:07
